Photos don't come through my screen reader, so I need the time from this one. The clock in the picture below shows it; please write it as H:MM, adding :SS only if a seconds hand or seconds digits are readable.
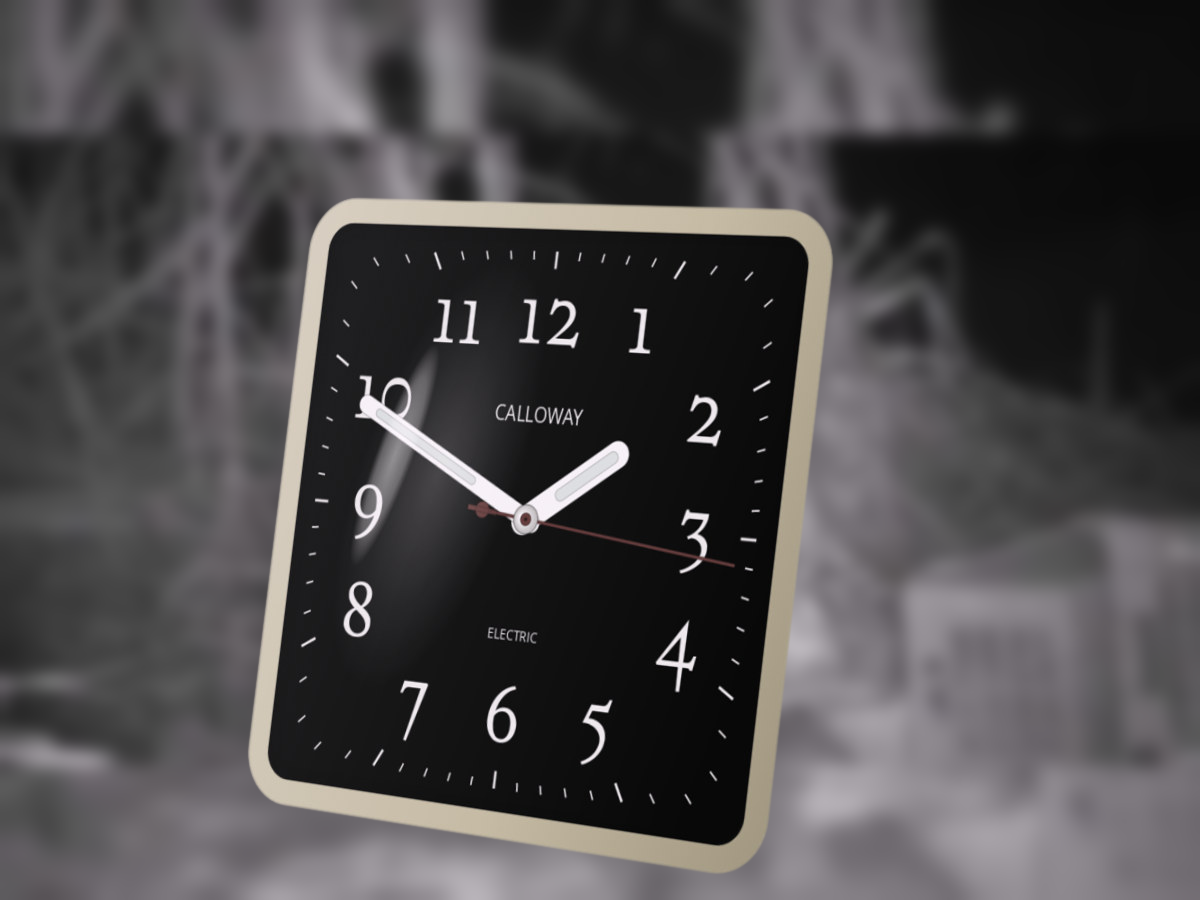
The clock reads 1:49:16
